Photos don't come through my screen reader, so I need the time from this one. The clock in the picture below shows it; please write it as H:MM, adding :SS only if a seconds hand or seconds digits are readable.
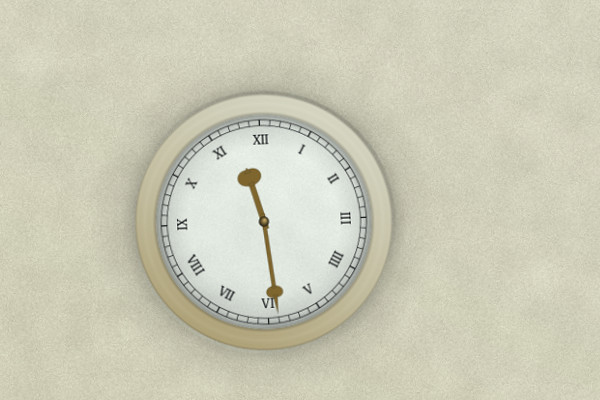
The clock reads 11:29
